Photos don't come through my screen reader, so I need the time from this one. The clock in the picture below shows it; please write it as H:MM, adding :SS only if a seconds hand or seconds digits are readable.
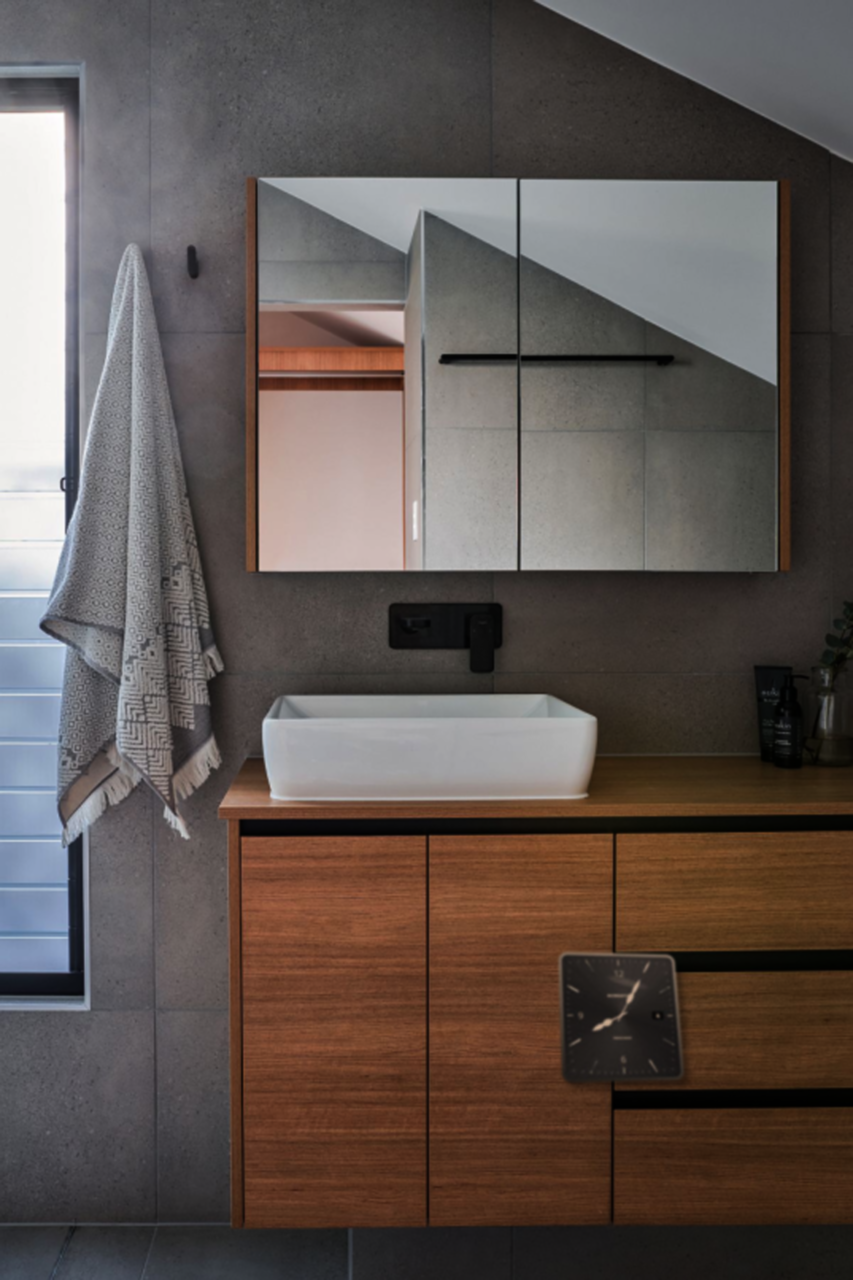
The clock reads 8:05
